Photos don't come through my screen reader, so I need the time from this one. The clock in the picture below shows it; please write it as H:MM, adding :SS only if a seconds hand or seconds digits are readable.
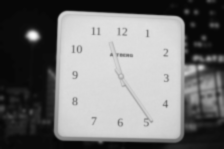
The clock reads 11:24
